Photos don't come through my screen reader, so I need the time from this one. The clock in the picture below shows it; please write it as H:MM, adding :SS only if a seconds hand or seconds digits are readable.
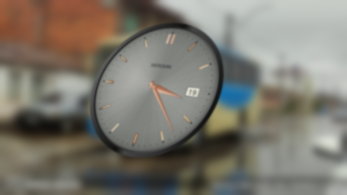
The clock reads 3:23
